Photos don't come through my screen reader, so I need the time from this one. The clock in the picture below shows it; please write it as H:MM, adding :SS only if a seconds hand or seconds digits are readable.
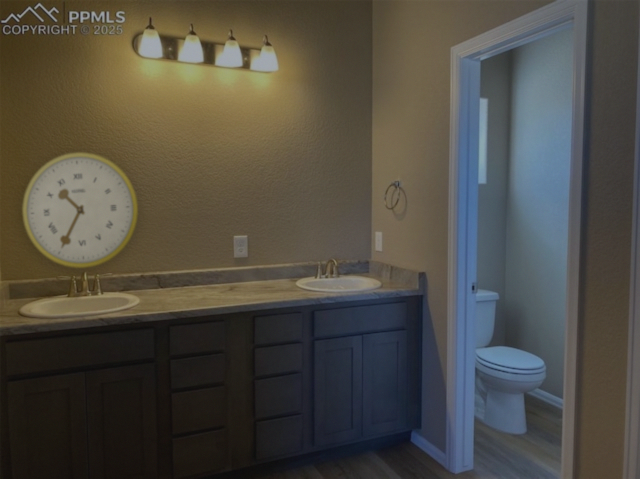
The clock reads 10:35
